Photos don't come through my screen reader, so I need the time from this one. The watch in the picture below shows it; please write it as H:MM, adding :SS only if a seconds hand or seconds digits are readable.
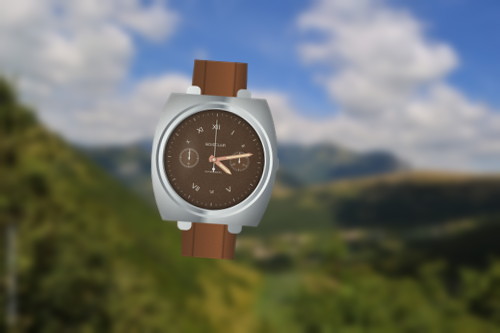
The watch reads 4:13
